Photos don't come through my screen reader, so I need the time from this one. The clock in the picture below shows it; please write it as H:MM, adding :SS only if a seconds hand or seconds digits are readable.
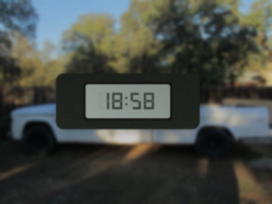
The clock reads 18:58
